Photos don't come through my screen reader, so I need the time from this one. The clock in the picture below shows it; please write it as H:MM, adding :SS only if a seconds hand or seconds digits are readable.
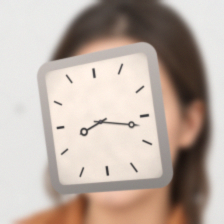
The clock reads 8:17
